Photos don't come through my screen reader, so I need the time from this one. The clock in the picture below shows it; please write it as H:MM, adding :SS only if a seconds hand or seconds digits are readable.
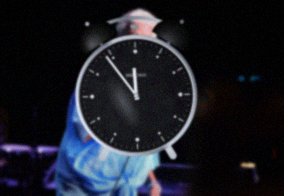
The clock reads 11:54
